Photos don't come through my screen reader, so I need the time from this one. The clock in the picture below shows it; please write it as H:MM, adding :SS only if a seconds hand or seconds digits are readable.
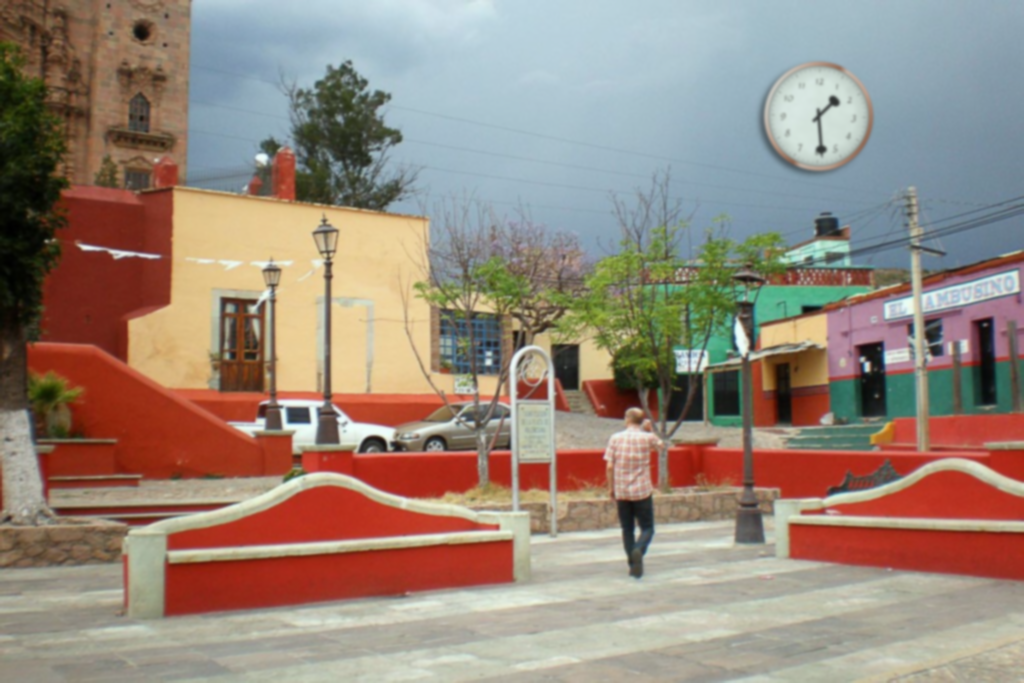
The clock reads 1:29
